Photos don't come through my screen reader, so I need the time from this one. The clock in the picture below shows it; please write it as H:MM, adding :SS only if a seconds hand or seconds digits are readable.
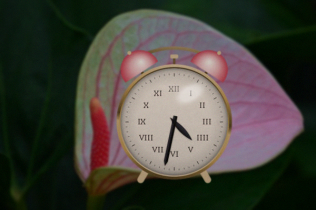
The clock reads 4:32
